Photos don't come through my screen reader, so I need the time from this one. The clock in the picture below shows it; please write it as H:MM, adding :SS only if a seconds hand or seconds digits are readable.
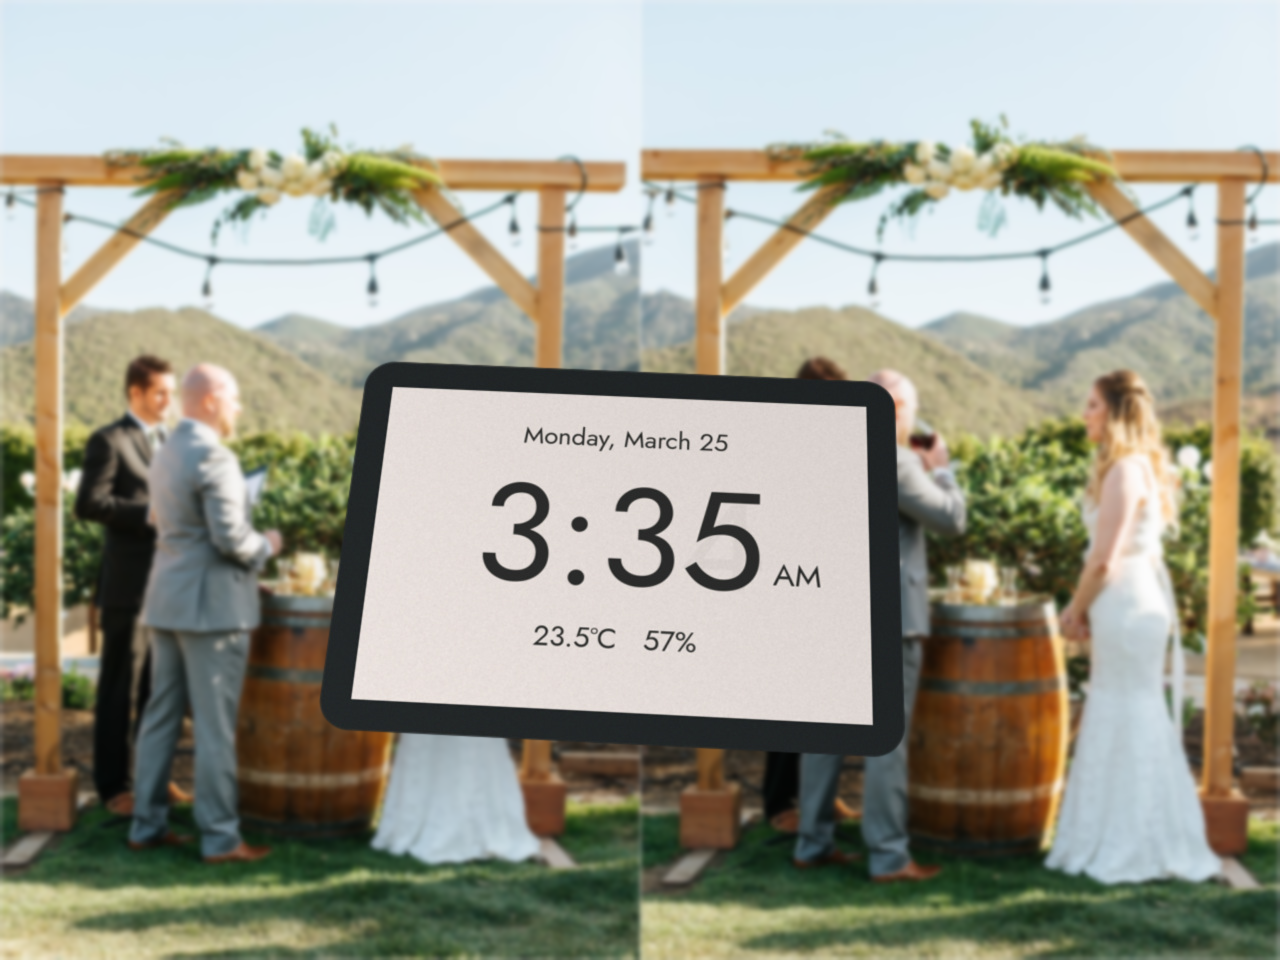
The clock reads 3:35
